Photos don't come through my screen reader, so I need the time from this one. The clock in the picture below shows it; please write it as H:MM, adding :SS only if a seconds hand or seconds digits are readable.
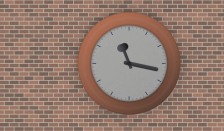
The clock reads 11:17
